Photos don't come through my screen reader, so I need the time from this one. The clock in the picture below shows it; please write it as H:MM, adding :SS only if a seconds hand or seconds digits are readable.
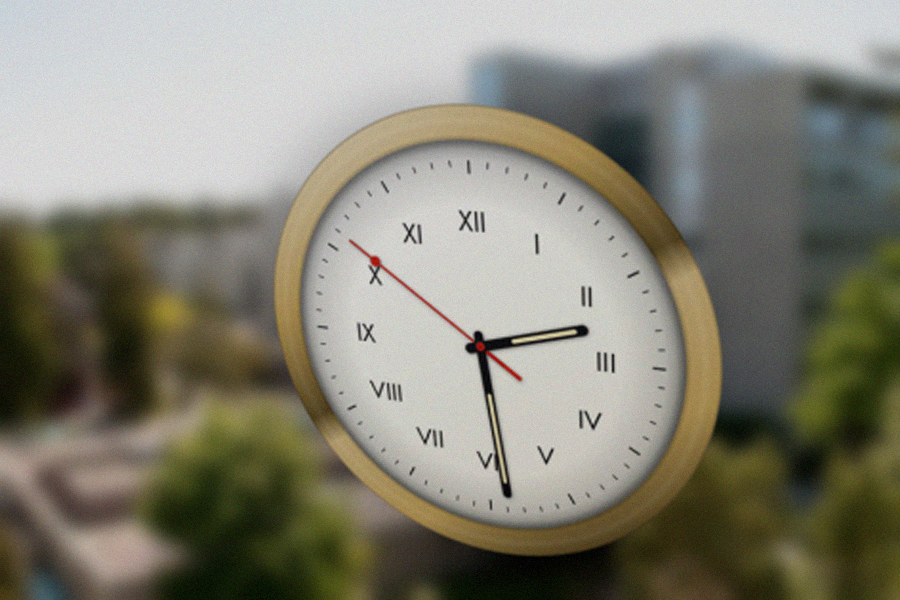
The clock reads 2:28:51
